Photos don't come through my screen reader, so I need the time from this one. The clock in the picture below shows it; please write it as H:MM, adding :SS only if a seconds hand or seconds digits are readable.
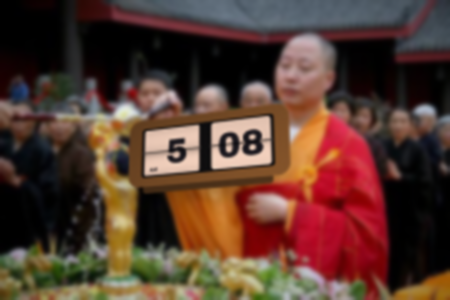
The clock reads 5:08
